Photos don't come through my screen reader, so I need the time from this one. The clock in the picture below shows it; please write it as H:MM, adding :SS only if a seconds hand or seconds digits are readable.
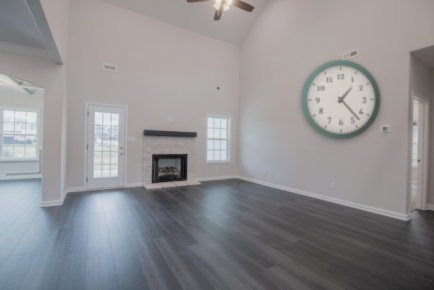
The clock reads 1:23
